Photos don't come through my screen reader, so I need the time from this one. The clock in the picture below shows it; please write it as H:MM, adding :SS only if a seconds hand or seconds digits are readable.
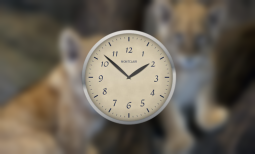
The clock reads 1:52
